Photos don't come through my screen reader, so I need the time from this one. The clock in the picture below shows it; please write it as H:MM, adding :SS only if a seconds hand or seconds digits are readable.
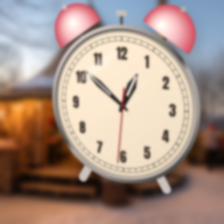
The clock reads 12:51:31
